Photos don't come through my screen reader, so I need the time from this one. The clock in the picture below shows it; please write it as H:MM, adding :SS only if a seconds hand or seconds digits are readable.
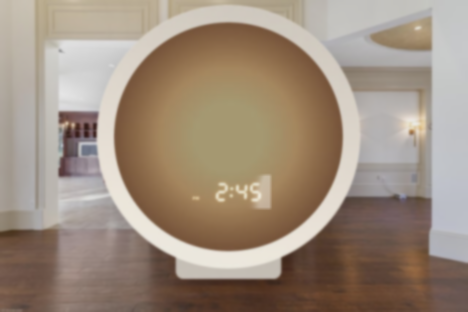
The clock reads 2:45
